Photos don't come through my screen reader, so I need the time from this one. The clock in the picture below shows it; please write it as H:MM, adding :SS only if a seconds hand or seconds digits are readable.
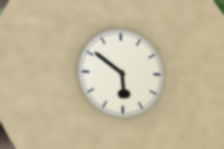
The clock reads 5:51
